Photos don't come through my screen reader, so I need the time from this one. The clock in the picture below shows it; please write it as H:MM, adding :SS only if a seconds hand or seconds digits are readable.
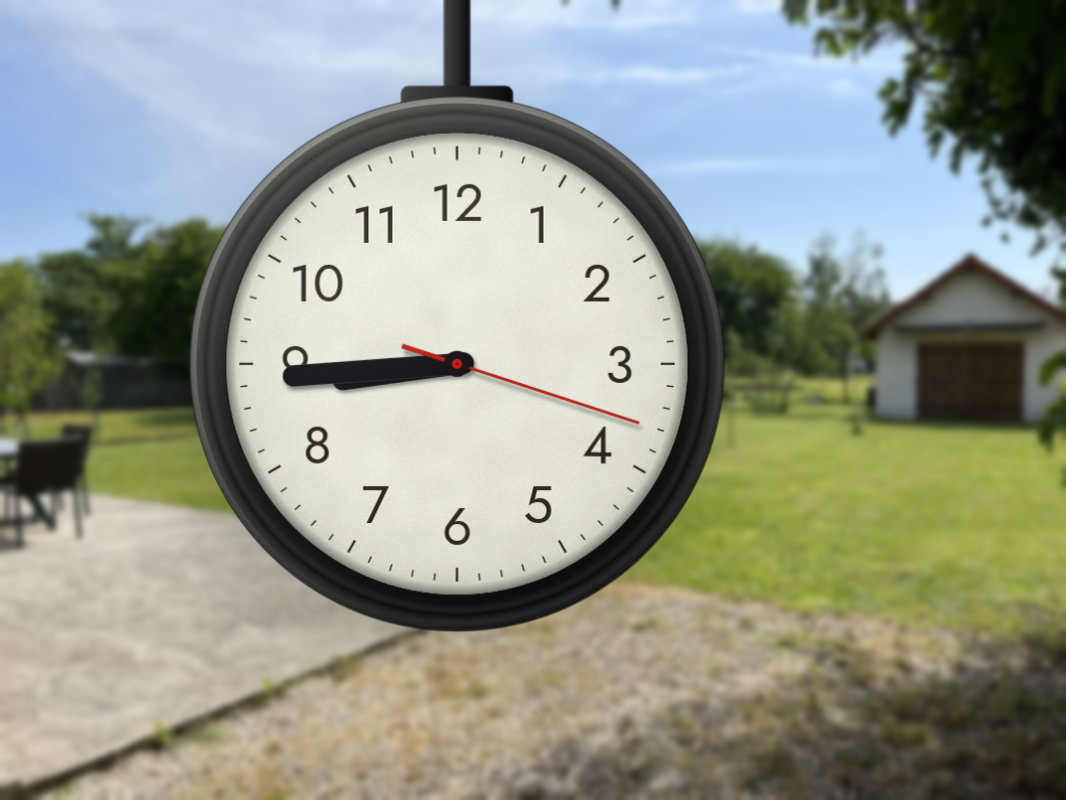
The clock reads 8:44:18
